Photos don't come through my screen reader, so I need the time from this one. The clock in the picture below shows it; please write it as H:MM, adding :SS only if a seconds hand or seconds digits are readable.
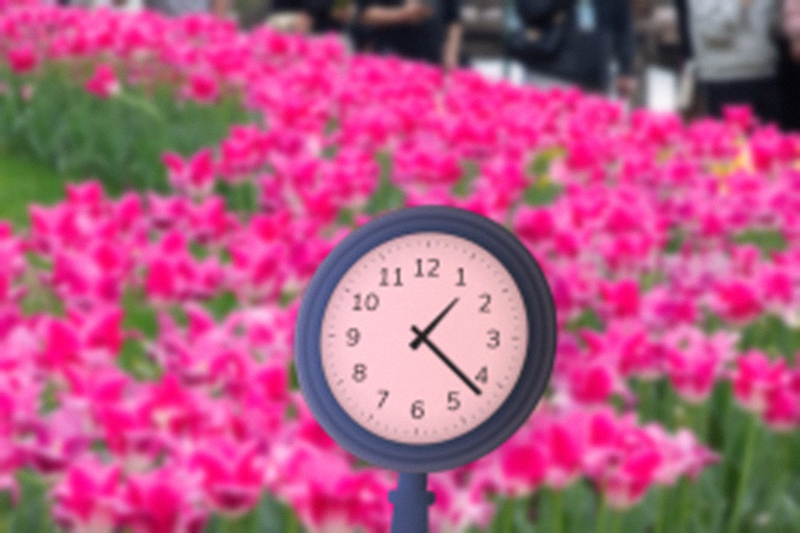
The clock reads 1:22
